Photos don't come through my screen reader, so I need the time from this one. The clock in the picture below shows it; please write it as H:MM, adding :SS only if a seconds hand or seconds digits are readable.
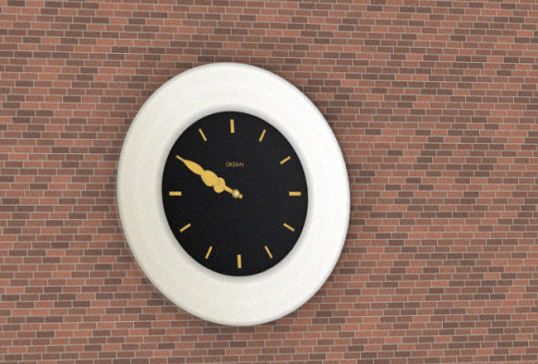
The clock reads 9:50
